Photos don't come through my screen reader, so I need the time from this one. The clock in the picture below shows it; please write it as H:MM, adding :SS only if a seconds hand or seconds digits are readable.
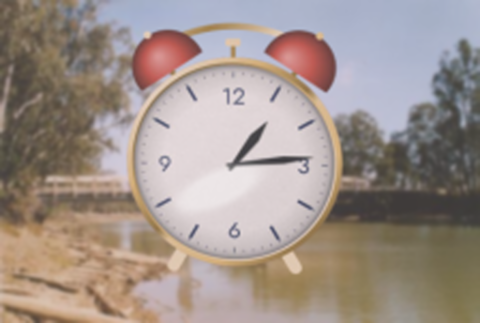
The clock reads 1:14
